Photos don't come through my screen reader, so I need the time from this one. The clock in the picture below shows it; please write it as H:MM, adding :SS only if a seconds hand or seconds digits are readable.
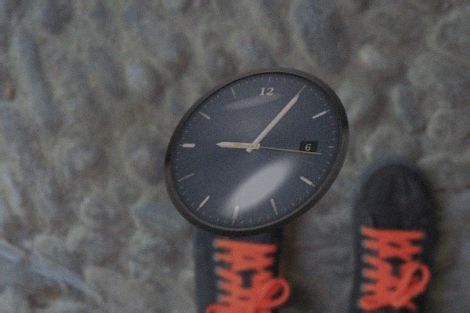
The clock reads 9:05:16
